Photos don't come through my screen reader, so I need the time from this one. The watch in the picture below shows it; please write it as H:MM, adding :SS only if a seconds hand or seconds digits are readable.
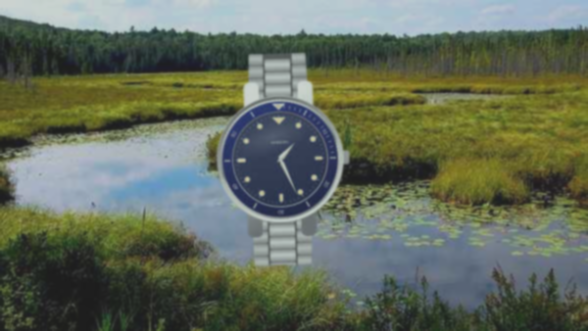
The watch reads 1:26
